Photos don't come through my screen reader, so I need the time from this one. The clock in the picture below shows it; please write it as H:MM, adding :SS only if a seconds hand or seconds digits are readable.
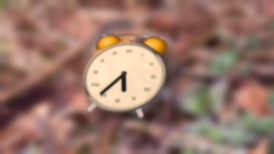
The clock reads 5:36
